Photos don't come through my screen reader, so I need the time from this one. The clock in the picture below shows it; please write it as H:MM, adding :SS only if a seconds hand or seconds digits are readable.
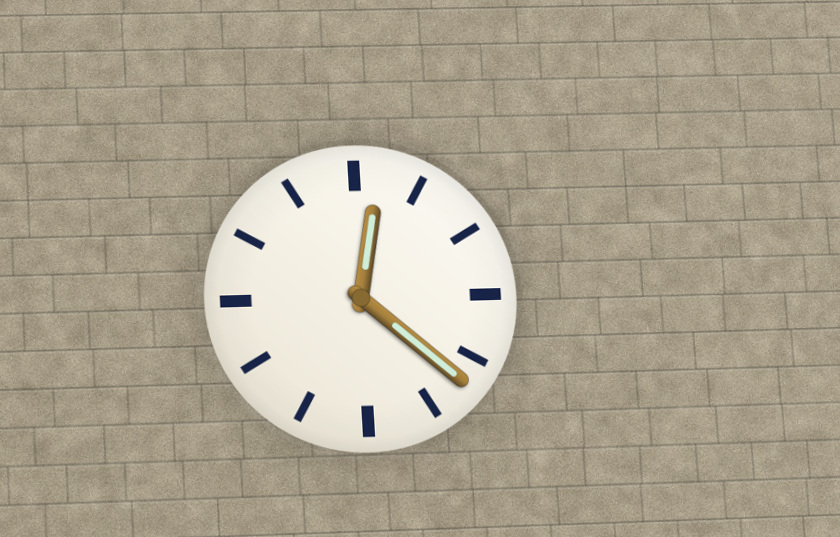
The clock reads 12:22
